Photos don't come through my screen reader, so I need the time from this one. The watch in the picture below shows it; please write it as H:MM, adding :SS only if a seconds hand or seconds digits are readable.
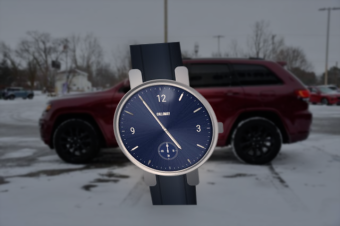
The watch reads 4:55
